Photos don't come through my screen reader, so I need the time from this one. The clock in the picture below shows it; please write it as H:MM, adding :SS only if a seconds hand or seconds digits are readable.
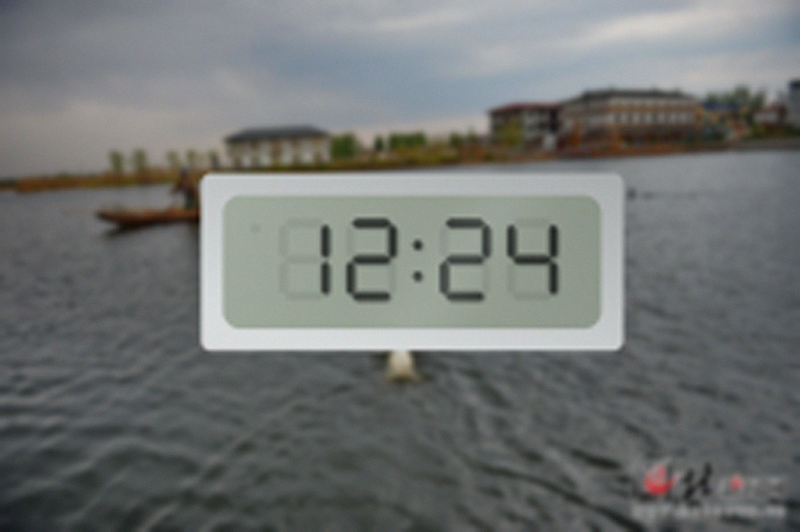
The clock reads 12:24
